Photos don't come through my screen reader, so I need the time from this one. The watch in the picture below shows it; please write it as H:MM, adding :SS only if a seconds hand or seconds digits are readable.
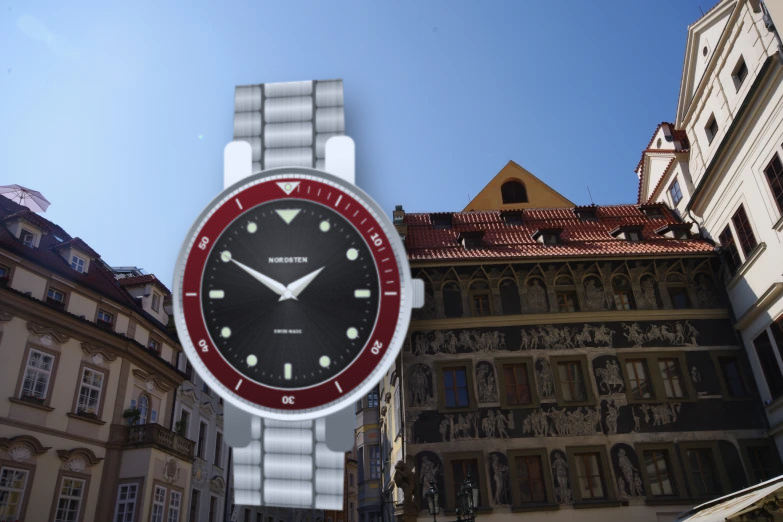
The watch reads 1:50
